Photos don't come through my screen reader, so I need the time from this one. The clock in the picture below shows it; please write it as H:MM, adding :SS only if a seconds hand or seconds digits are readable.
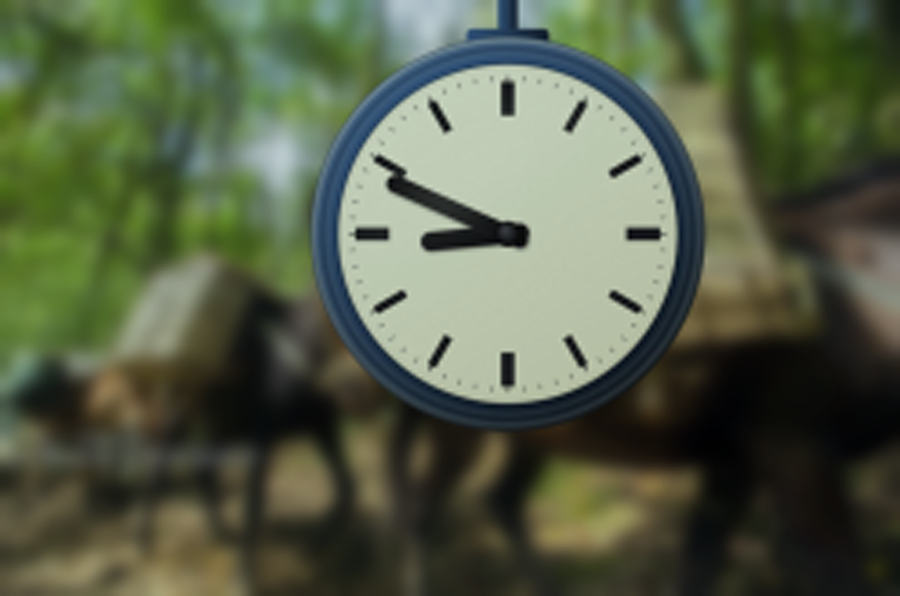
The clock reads 8:49
